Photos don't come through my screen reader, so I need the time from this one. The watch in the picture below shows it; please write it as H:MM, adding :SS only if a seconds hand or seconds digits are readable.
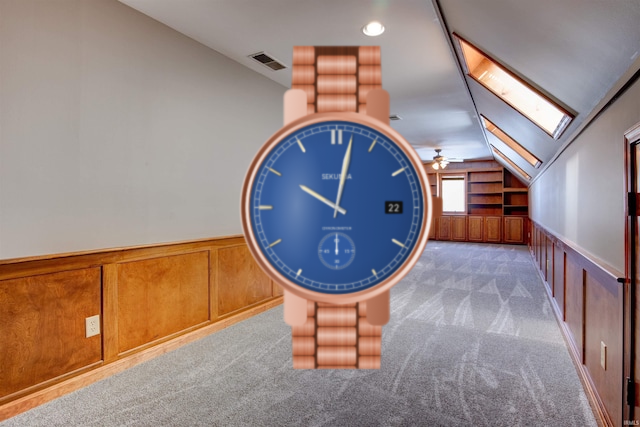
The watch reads 10:02
